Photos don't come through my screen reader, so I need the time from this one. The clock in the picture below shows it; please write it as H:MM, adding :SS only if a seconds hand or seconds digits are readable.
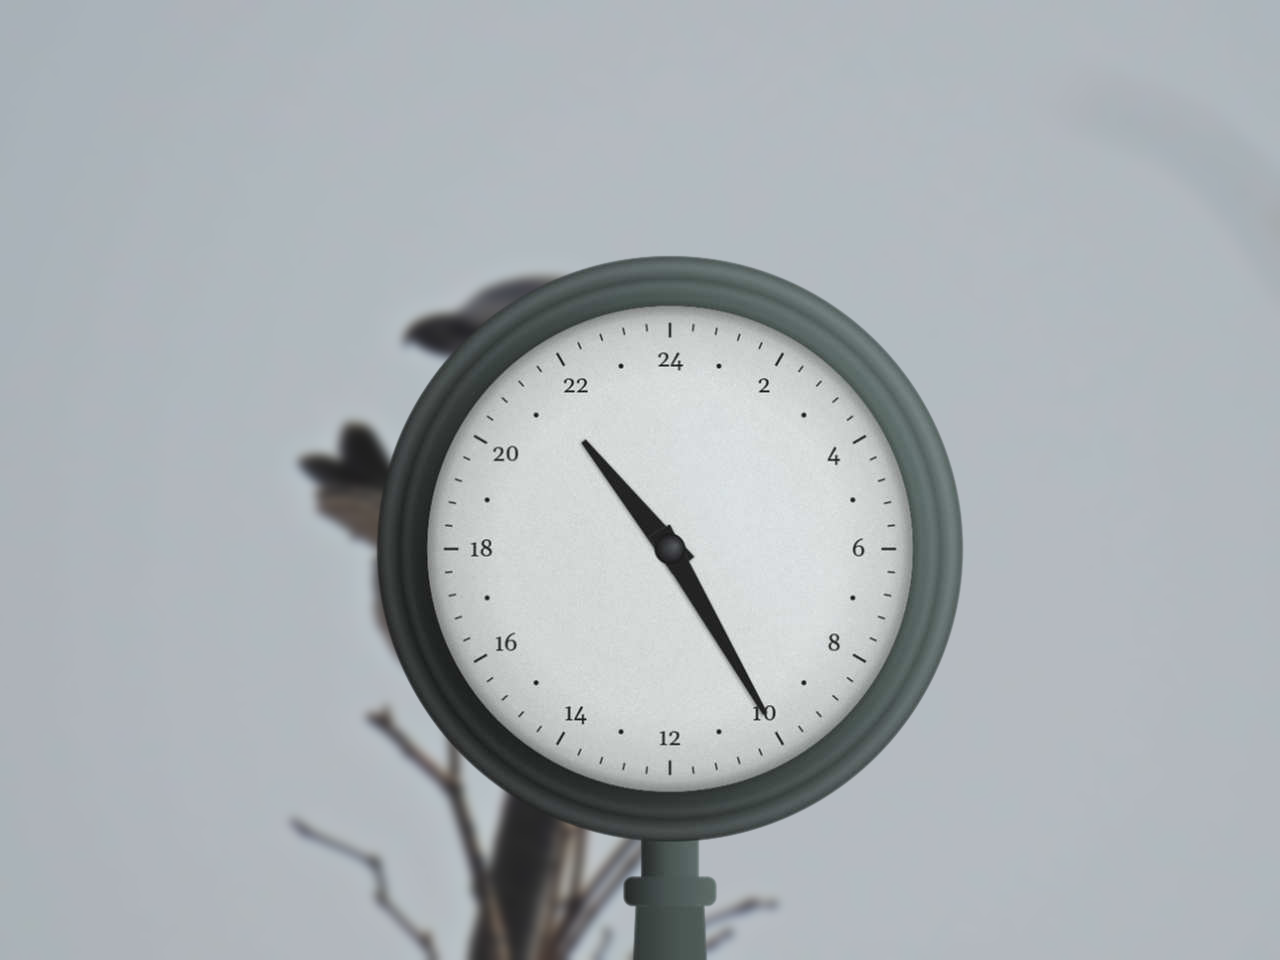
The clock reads 21:25
